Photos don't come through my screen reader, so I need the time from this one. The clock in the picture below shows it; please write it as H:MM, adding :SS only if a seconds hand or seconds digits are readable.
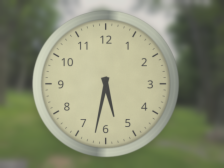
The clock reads 5:32
